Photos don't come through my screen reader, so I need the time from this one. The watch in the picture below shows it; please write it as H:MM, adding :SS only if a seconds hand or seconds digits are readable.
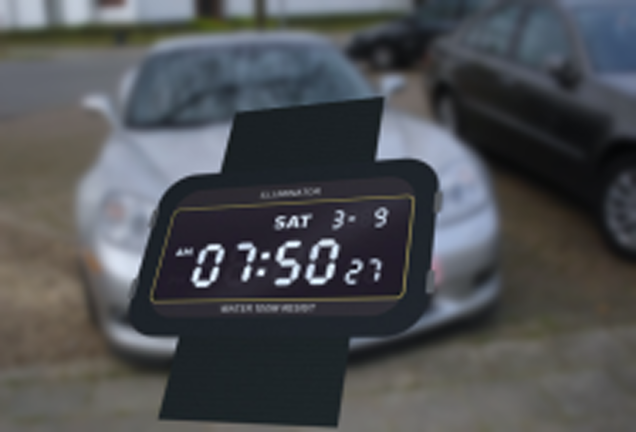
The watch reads 7:50:27
